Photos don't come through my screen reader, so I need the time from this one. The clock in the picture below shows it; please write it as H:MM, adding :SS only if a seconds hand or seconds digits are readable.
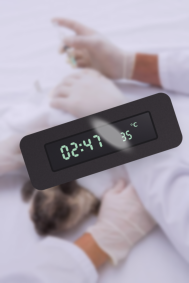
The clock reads 2:47
